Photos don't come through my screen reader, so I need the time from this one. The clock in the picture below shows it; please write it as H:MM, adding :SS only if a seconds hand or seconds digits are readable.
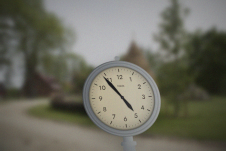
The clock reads 4:54
